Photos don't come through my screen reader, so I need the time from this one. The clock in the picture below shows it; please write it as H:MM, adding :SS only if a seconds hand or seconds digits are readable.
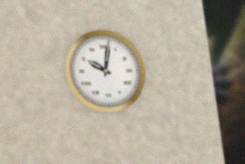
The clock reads 10:02
